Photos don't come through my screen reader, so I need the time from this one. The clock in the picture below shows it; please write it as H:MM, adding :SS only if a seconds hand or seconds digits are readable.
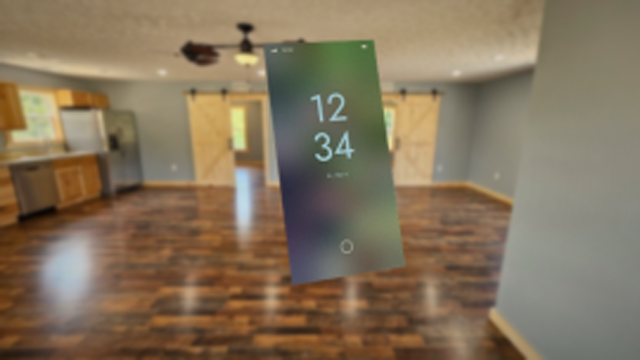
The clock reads 12:34
